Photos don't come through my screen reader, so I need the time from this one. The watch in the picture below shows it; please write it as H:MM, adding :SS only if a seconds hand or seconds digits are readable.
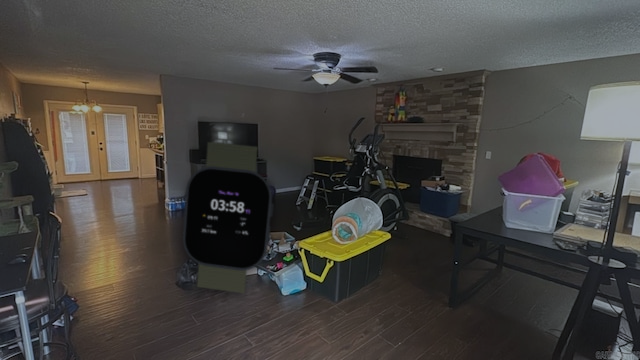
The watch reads 3:58
